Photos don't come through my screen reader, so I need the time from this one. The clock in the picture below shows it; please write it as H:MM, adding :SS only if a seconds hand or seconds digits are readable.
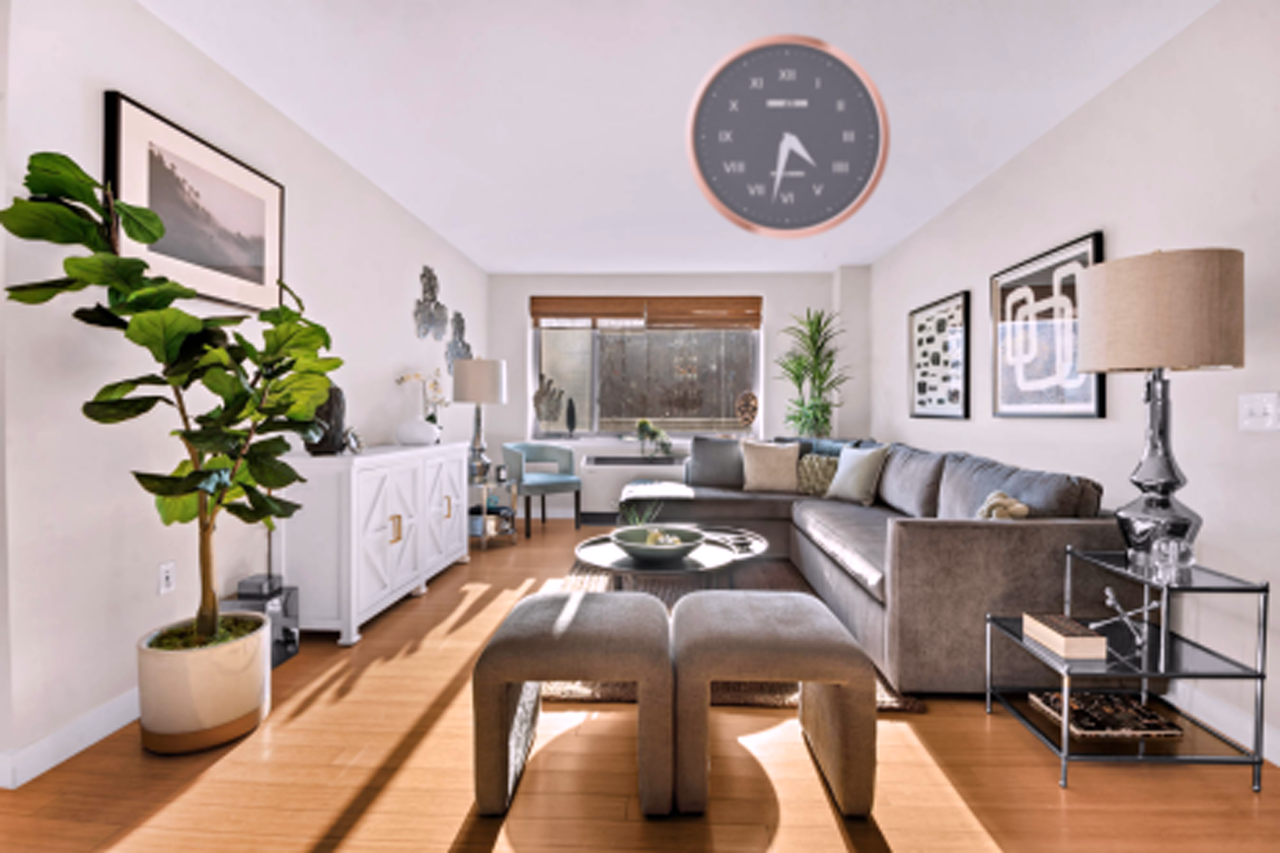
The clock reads 4:32
